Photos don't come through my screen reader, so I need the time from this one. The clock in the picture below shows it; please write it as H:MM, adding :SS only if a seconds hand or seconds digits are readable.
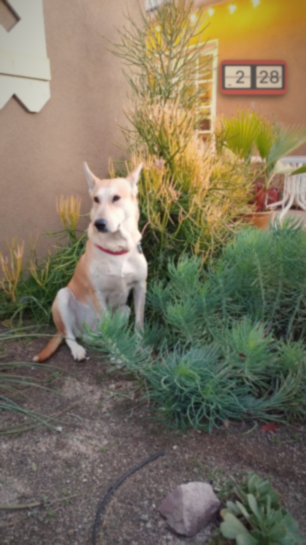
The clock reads 2:28
